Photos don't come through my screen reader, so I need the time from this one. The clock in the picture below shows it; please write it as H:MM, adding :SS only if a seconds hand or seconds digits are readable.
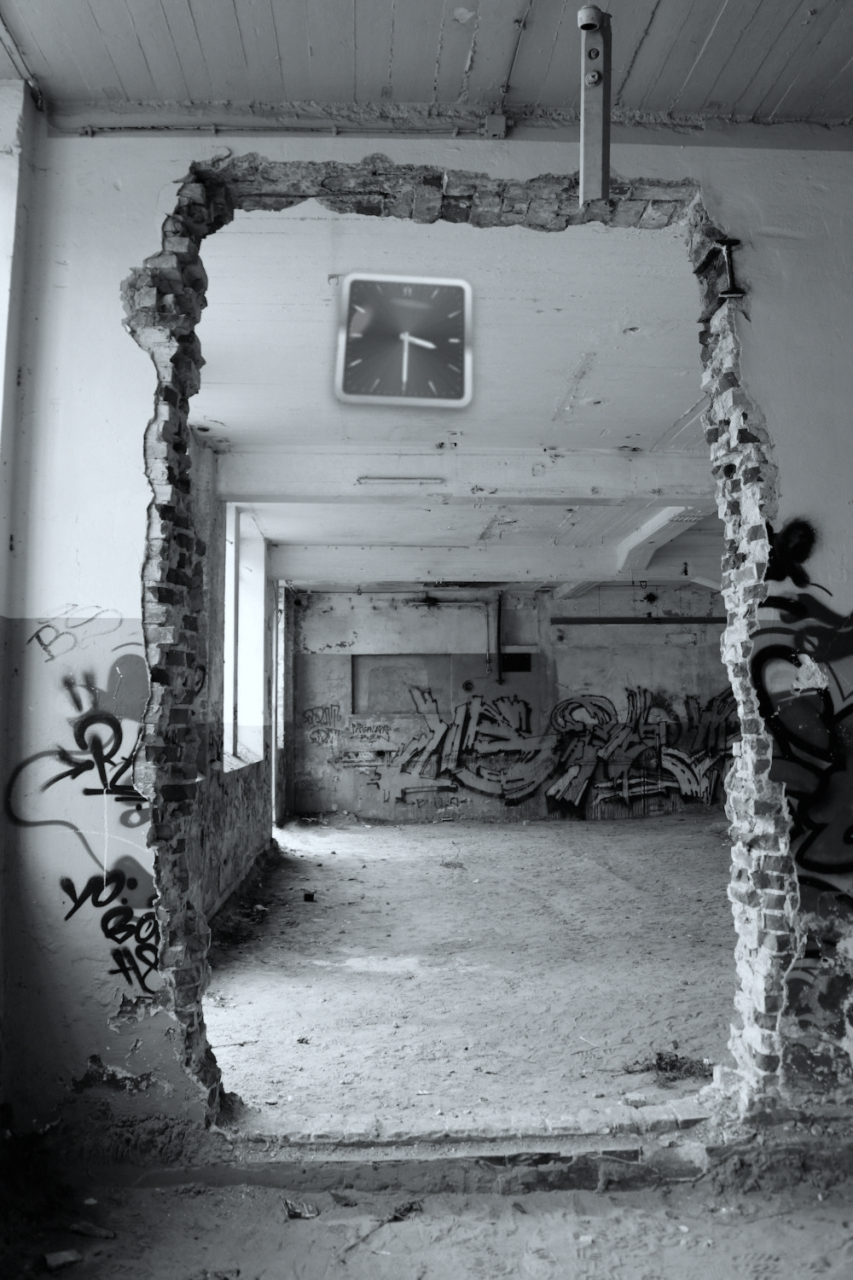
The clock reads 3:30
